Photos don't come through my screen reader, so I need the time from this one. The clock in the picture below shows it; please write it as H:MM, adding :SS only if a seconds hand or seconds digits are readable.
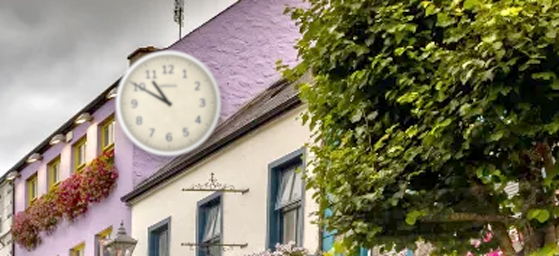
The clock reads 10:50
